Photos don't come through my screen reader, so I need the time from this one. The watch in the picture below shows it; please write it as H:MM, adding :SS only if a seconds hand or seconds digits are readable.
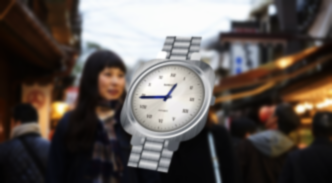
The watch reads 12:44
